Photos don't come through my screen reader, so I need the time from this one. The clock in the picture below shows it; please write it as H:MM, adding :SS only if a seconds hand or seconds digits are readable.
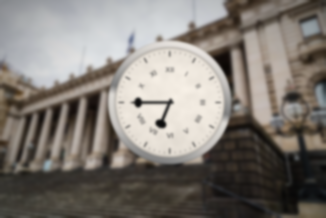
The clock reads 6:45
